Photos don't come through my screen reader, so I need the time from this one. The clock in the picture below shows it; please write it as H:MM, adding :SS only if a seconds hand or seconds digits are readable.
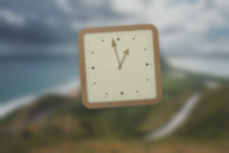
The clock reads 12:58
